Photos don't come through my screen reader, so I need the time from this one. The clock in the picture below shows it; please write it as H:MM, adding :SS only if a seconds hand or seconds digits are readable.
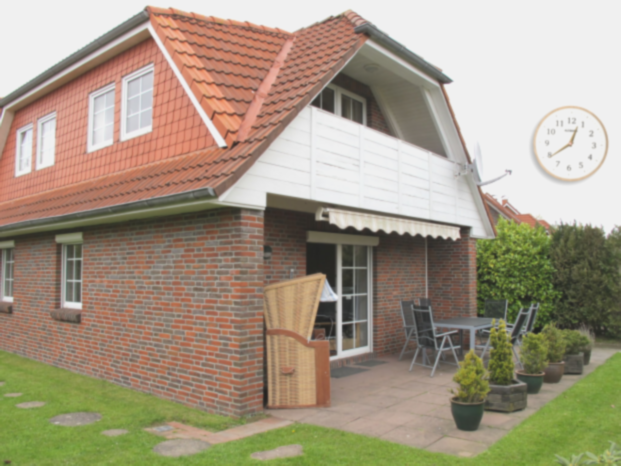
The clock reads 12:39
